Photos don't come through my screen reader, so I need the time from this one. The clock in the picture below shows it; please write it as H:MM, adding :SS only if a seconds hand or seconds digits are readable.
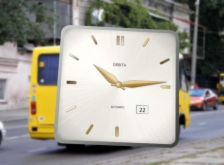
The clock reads 10:14
